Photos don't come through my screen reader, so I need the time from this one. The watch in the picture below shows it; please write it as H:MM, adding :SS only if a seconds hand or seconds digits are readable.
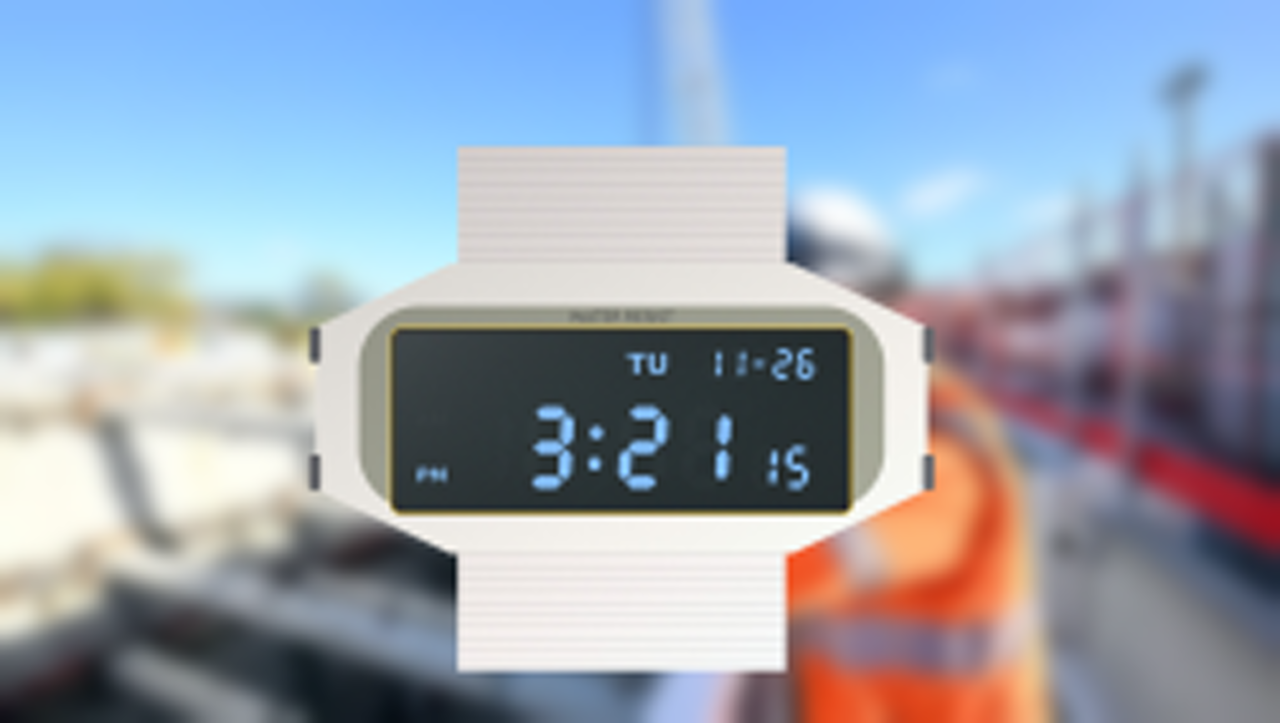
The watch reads 3:21:15
